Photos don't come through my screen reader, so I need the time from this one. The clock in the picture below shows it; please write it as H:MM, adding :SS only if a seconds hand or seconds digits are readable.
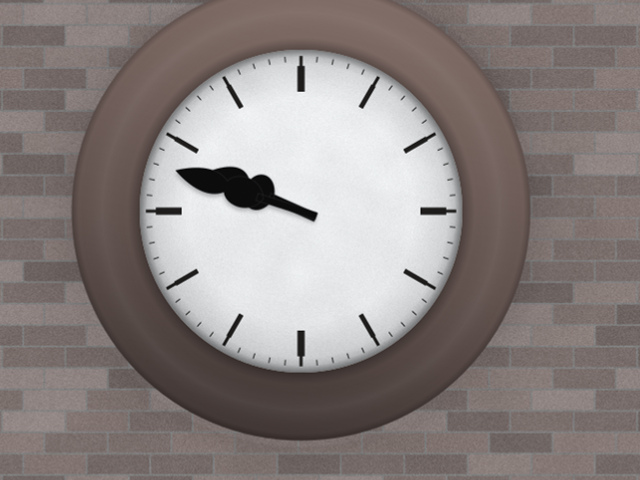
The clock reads 9:48
